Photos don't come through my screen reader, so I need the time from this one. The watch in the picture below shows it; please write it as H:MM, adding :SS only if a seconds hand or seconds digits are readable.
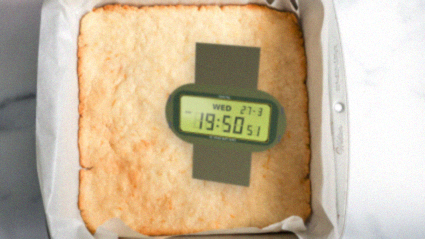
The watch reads 19:50:51
